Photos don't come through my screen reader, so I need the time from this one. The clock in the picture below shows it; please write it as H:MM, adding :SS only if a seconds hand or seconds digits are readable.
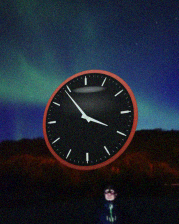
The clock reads 3:54
